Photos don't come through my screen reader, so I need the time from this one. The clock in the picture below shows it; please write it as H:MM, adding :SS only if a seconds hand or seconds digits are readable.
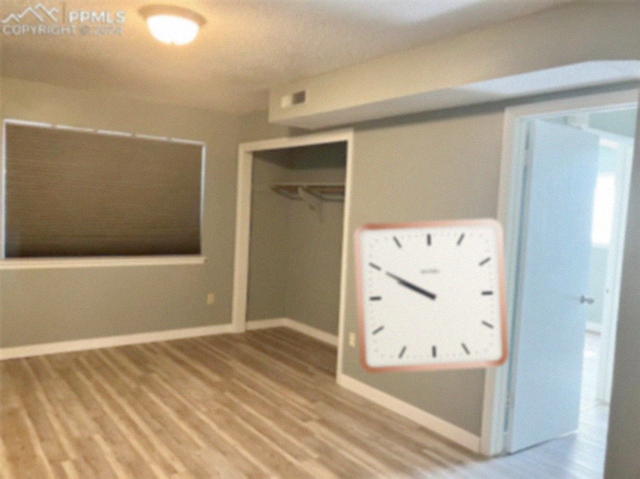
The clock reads 9:50
